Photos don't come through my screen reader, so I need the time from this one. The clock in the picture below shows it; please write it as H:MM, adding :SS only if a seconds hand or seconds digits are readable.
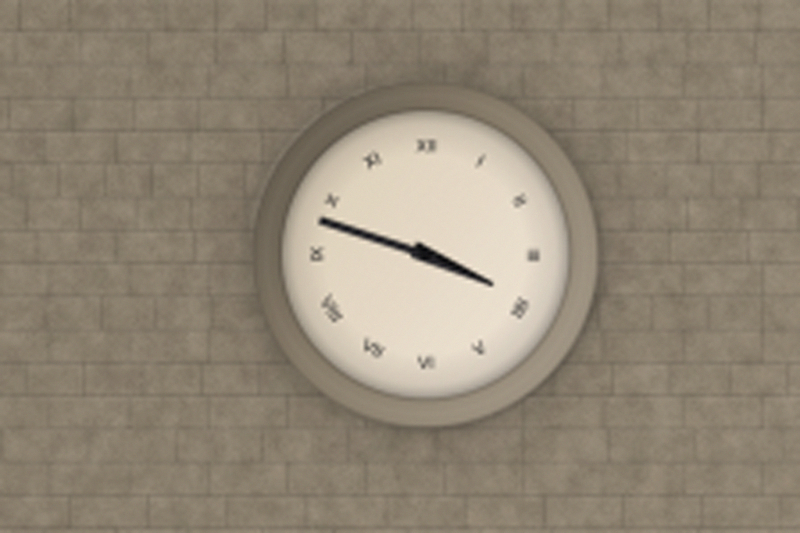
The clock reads 3:48
